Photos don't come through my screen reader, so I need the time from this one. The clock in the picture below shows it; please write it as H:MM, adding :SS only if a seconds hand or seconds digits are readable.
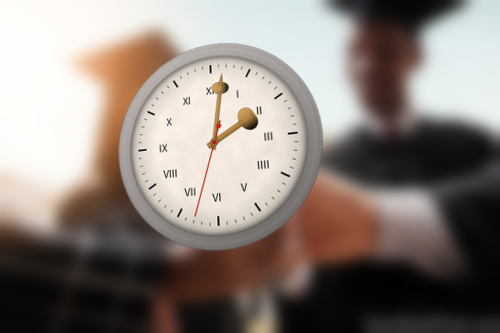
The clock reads 2:01:33
